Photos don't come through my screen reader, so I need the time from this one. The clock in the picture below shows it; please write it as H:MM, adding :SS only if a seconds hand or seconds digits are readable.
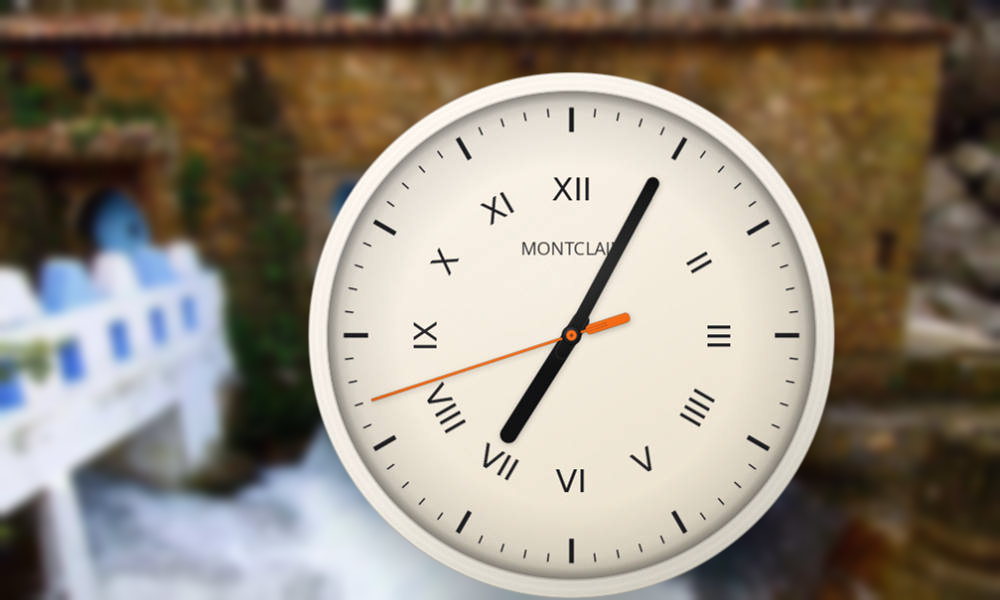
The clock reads 7:04:42
